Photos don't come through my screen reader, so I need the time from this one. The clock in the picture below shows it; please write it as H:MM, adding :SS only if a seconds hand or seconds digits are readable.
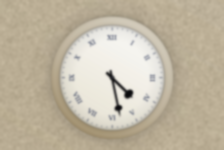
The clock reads 4:28
